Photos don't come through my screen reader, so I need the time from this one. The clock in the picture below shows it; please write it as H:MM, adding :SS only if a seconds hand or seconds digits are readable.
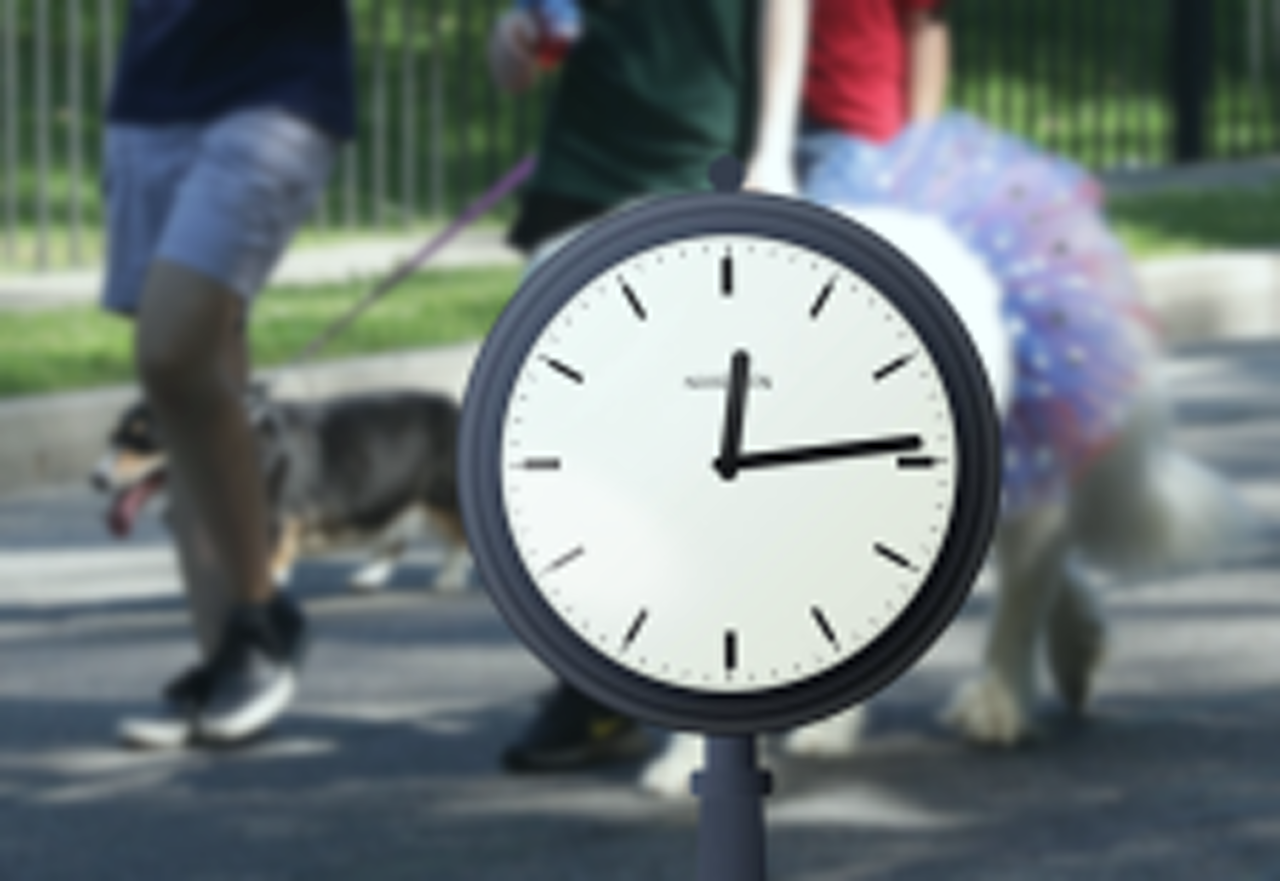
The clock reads 12:14
